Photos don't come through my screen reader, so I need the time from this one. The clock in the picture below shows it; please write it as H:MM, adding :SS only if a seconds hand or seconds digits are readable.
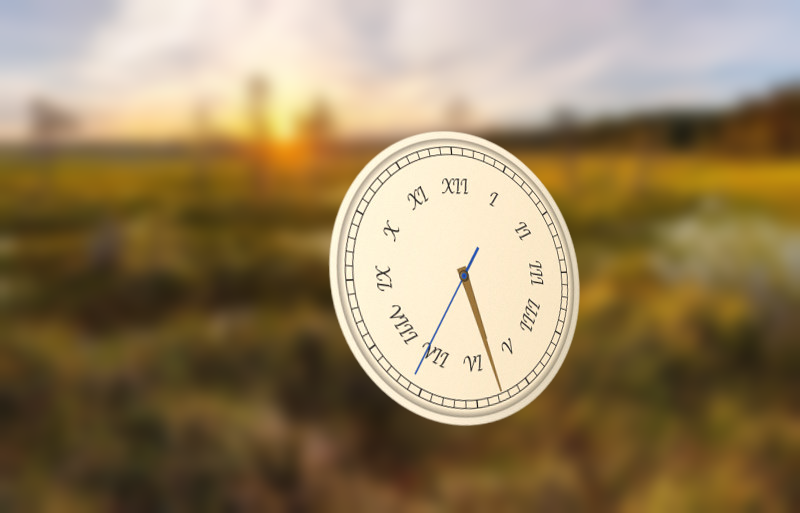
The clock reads 5:27:36
